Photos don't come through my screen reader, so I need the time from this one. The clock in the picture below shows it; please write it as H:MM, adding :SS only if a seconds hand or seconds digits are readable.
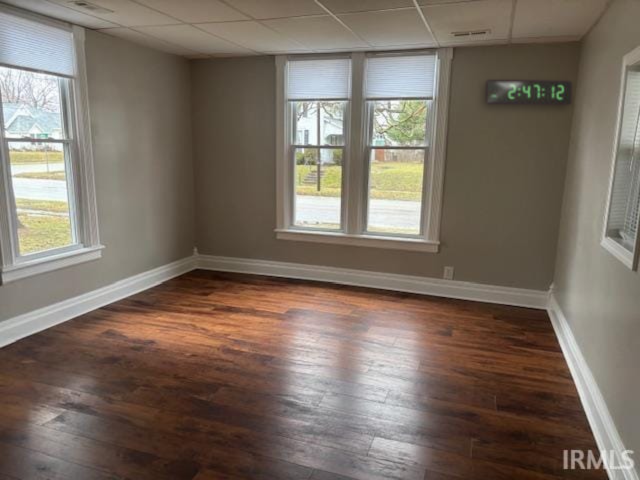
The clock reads 2:47:12
